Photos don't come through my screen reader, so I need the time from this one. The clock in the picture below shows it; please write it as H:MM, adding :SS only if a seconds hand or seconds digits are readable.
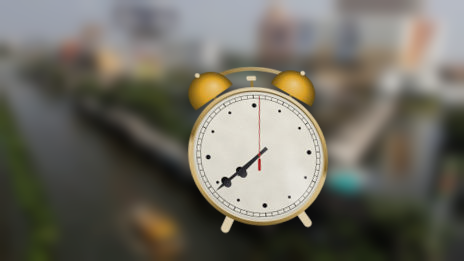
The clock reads 7:39:01
